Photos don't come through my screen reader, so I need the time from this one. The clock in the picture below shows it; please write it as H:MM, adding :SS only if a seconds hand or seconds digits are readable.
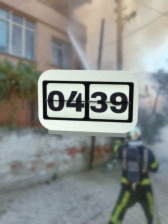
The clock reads 4:39
